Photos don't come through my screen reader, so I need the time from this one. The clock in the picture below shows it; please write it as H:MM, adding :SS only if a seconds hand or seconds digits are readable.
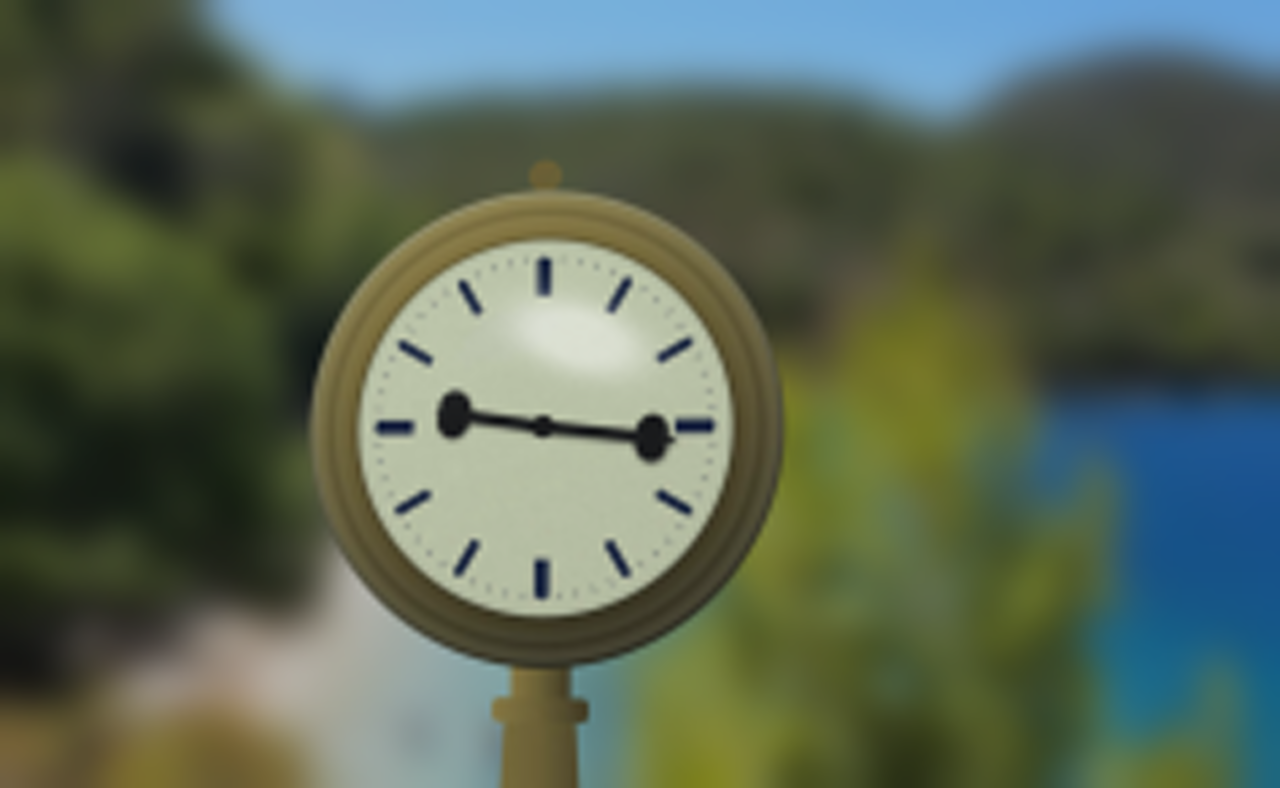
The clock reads 9:16
